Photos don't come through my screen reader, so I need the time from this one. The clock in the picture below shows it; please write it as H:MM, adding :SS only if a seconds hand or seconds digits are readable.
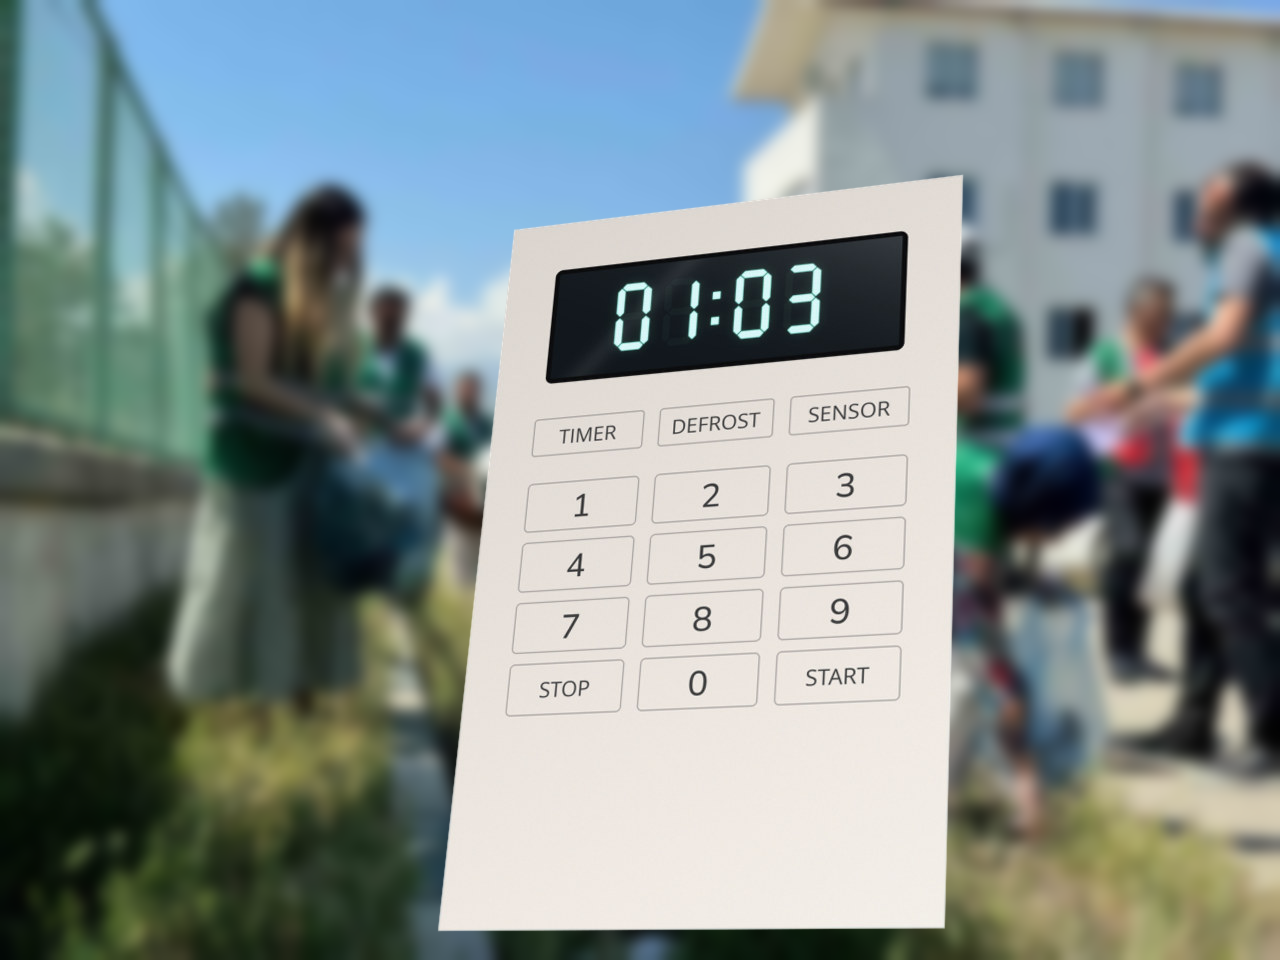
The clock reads 1:03
